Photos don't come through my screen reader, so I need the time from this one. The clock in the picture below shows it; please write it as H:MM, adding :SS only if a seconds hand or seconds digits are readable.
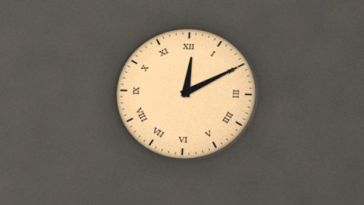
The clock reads 12:10
